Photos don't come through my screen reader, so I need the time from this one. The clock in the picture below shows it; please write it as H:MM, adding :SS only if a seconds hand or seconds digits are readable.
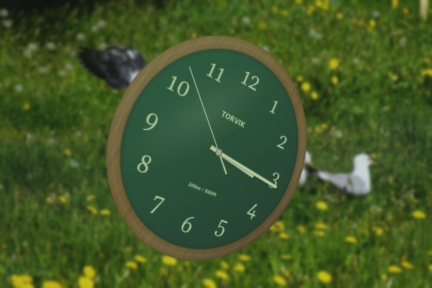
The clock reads 3:15:52
